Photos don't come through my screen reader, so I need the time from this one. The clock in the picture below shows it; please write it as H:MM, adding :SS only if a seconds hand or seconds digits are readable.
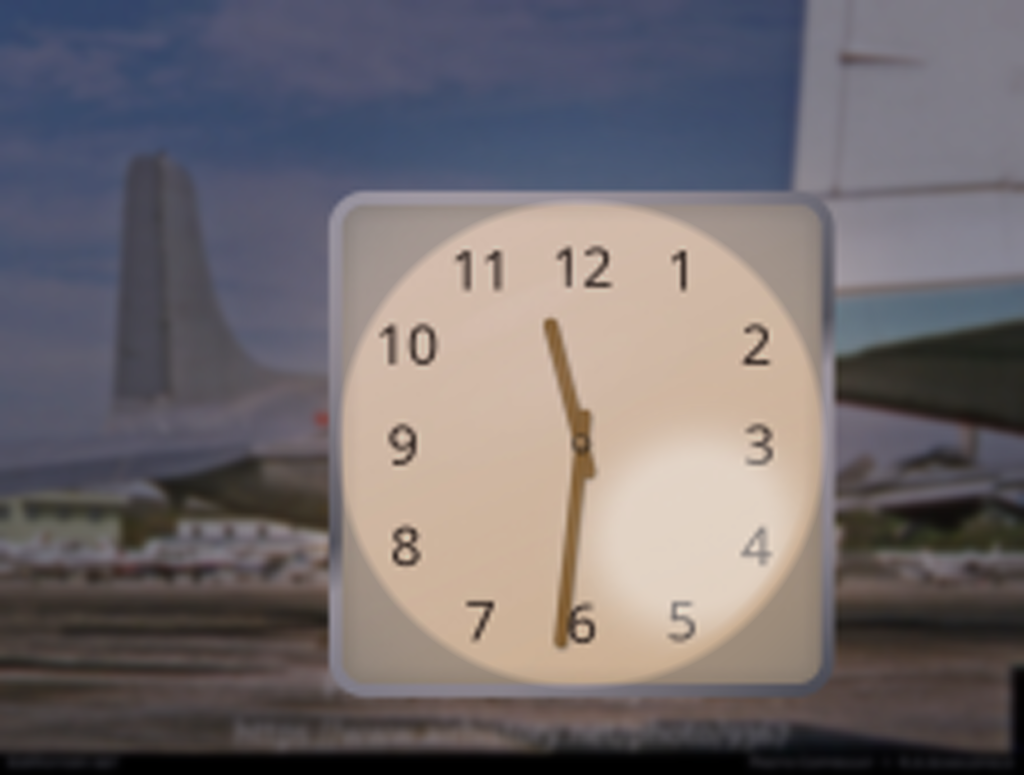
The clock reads 11:31
